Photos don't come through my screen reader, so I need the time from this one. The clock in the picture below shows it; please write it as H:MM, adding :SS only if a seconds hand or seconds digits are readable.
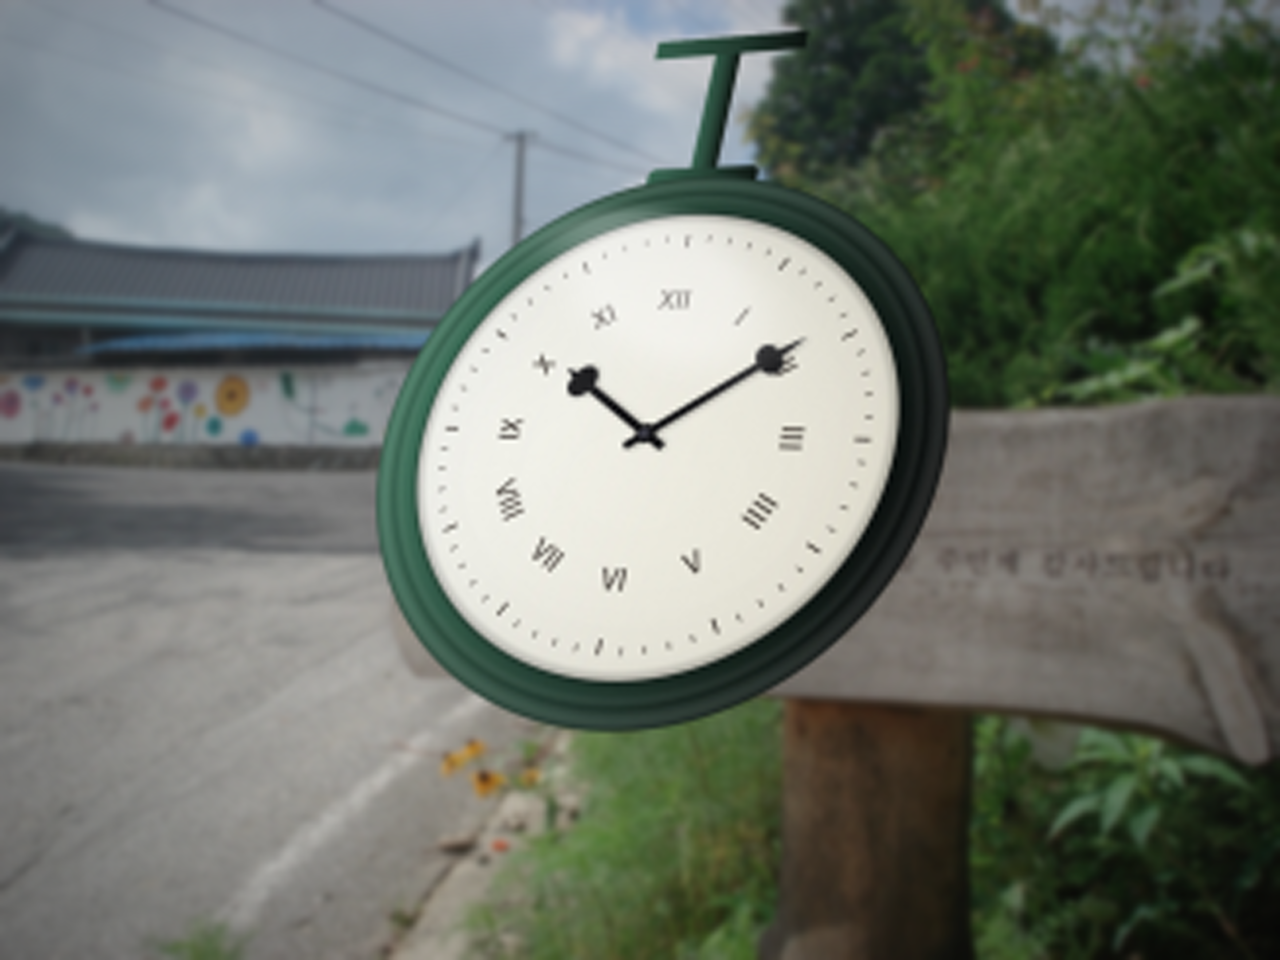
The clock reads 10:09
